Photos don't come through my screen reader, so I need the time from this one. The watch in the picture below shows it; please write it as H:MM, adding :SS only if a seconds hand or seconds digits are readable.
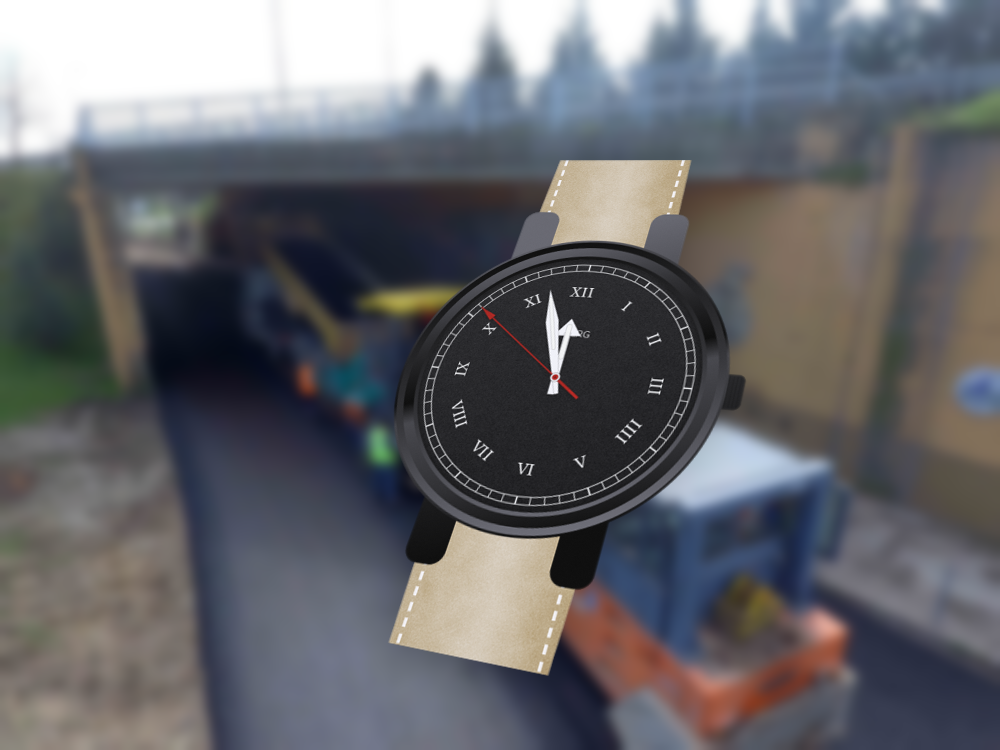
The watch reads 11:56:51
